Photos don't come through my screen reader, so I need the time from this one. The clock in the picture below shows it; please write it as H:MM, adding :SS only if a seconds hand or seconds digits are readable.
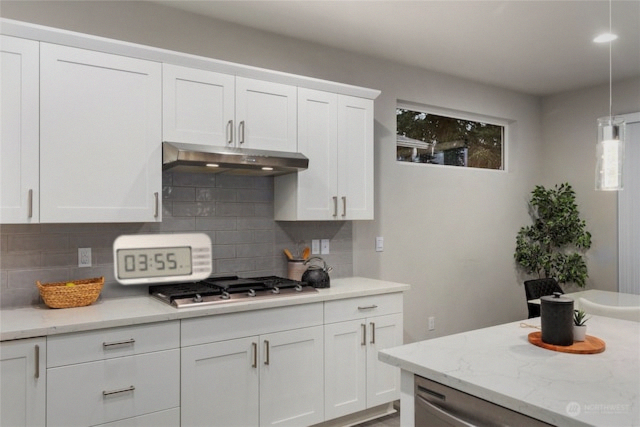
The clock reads 3:55
